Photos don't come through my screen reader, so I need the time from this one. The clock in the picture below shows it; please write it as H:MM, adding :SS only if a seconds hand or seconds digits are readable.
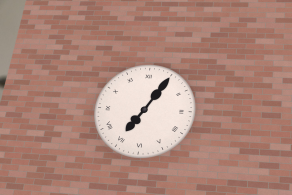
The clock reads 7:05
